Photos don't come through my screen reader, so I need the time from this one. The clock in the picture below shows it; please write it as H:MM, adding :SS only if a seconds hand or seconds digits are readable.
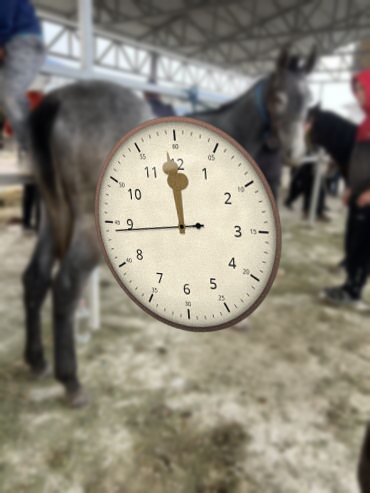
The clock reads 11:58:44
